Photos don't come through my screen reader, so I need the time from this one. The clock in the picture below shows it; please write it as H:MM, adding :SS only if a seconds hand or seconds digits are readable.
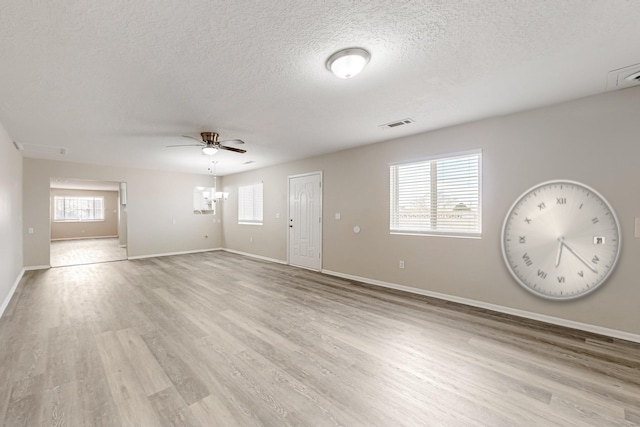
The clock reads 6:22
